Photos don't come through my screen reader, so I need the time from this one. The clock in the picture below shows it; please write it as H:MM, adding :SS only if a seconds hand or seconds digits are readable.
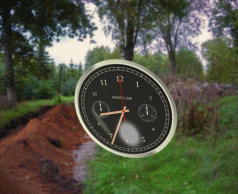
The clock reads 8:34
